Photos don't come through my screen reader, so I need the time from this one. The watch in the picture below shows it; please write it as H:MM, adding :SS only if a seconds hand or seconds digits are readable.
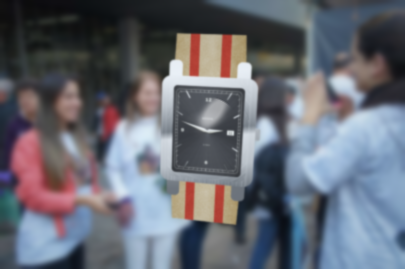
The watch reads 2:48
